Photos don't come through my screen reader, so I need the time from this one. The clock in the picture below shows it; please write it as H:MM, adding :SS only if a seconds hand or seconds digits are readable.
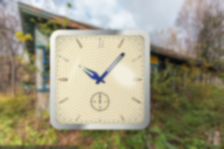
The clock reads 10:07
